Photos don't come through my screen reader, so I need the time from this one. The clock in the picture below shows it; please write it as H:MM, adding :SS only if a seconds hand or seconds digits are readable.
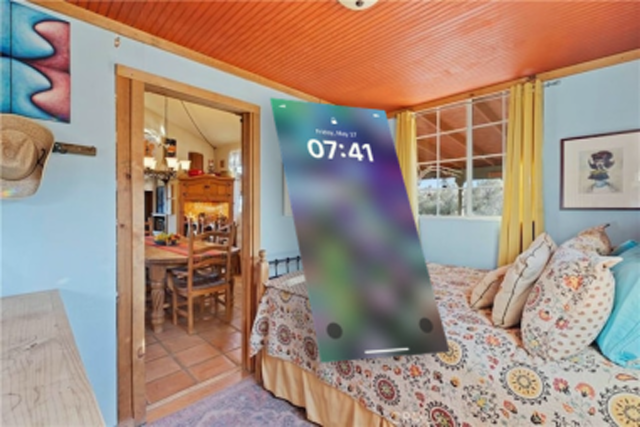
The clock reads 7:41
